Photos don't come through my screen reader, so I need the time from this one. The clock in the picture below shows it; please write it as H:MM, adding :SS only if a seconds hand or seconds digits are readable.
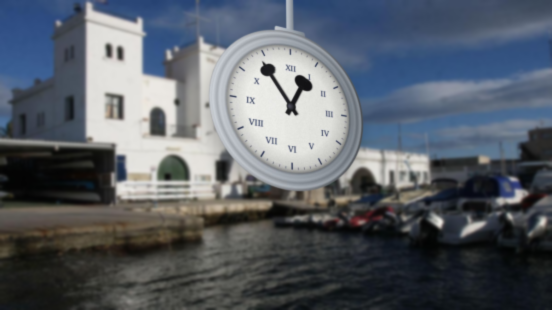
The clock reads 12:54
